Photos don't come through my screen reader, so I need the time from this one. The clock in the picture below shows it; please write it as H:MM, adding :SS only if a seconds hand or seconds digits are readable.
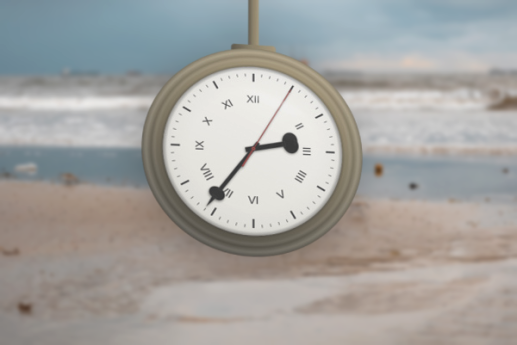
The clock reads 2:36:05
